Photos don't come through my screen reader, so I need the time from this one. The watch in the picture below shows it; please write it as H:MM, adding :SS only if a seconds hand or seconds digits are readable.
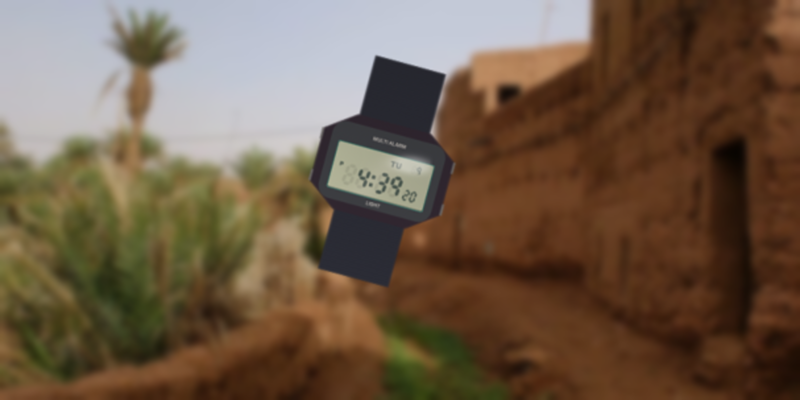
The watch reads 4:39:20
